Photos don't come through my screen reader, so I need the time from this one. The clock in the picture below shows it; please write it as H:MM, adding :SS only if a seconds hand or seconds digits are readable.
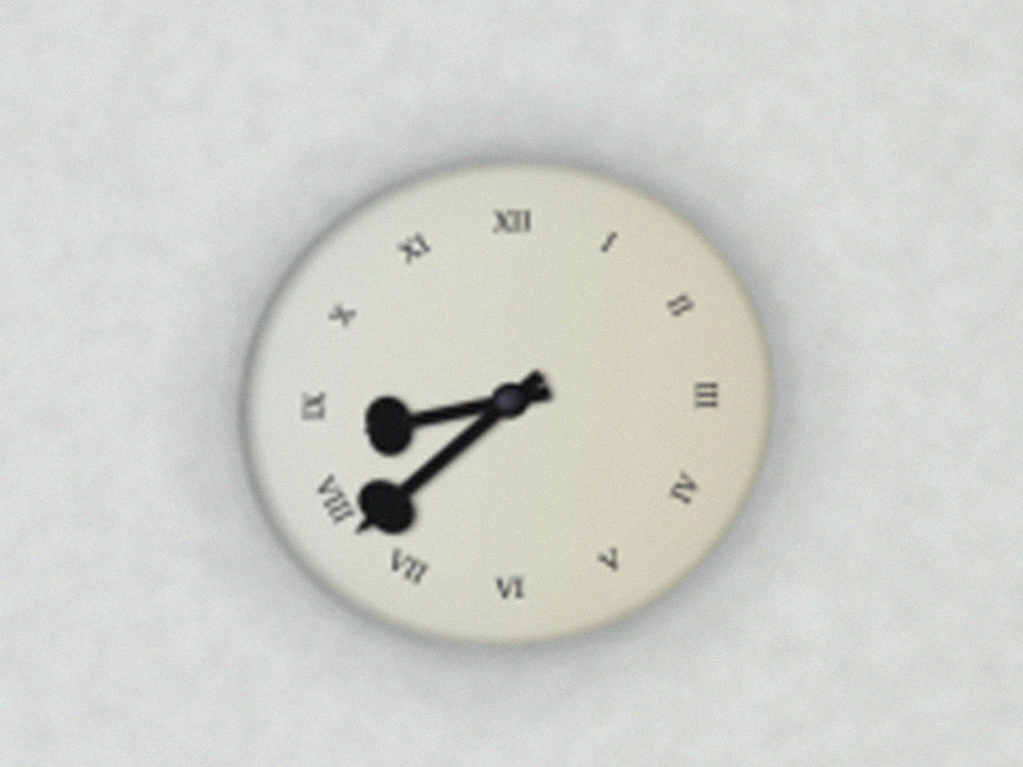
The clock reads 8:38
